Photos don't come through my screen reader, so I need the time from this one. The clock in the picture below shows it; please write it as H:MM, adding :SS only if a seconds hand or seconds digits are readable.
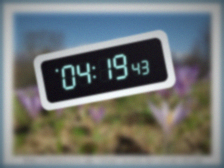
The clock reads 4:19:43
